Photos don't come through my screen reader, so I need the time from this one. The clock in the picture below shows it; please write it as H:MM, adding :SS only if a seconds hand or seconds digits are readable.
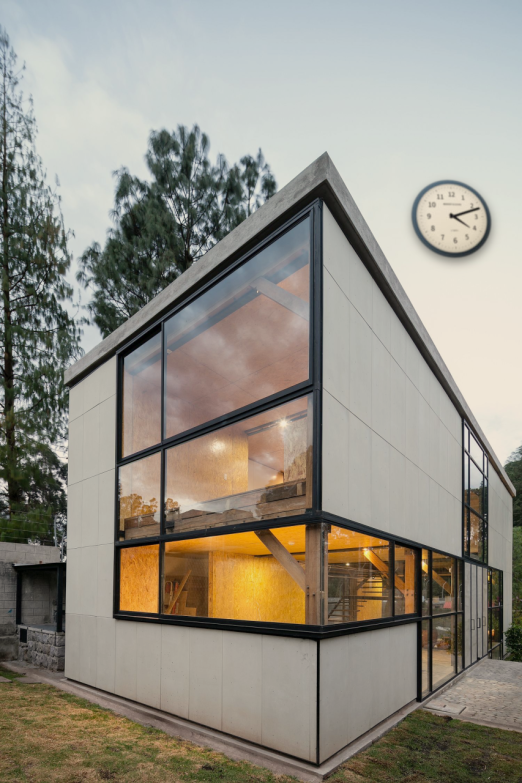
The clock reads 4:12
